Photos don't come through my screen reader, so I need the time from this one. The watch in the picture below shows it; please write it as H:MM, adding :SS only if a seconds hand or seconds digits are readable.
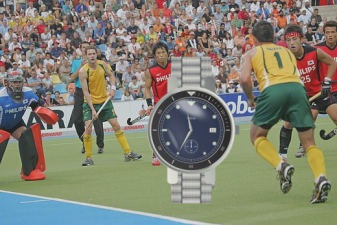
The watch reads 11:35
